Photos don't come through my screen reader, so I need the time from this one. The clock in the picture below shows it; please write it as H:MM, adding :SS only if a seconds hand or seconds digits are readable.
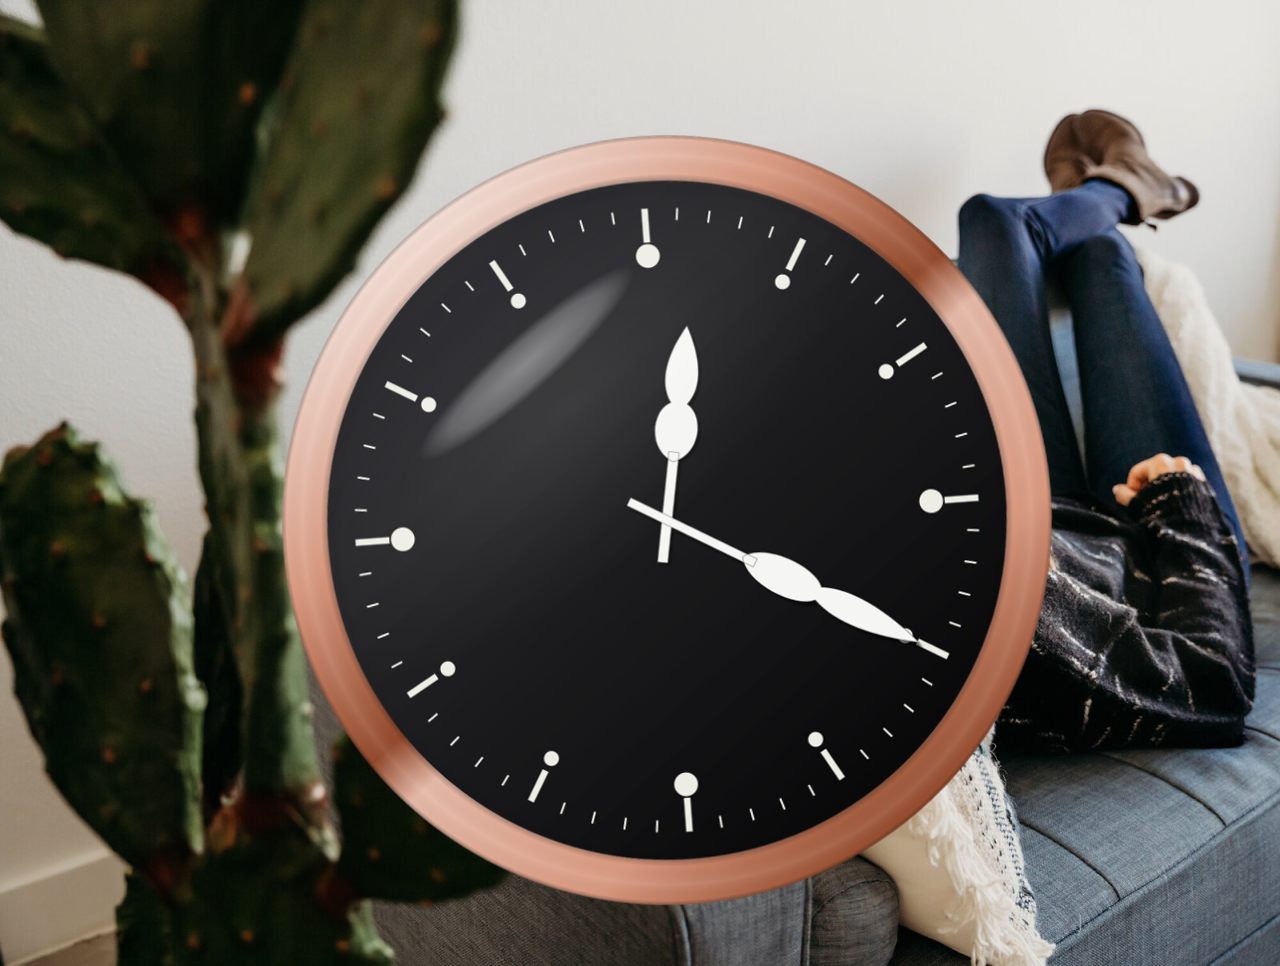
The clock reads 12:20
